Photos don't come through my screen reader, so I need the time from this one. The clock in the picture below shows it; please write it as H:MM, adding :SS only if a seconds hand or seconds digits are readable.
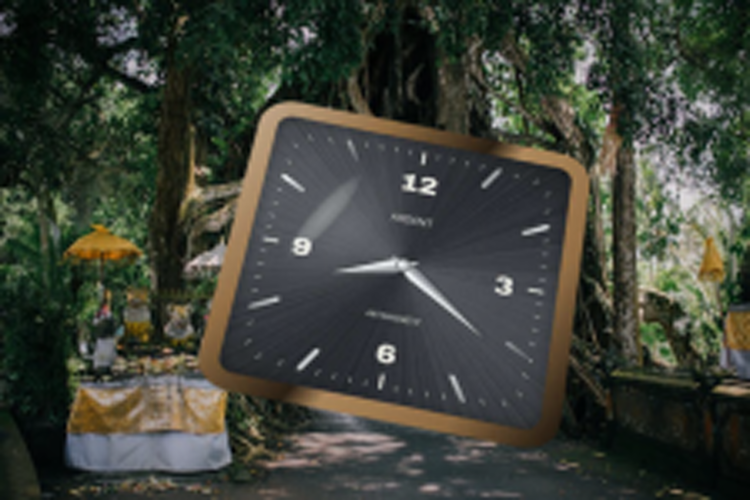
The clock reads 8:21
